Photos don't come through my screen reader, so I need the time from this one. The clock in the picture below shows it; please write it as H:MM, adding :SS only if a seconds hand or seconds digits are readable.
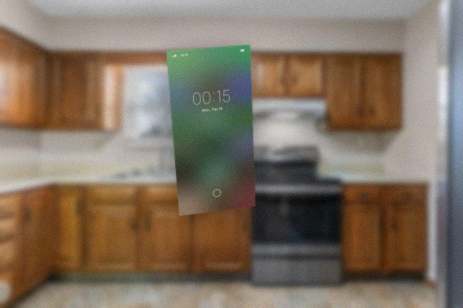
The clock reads 0:15
